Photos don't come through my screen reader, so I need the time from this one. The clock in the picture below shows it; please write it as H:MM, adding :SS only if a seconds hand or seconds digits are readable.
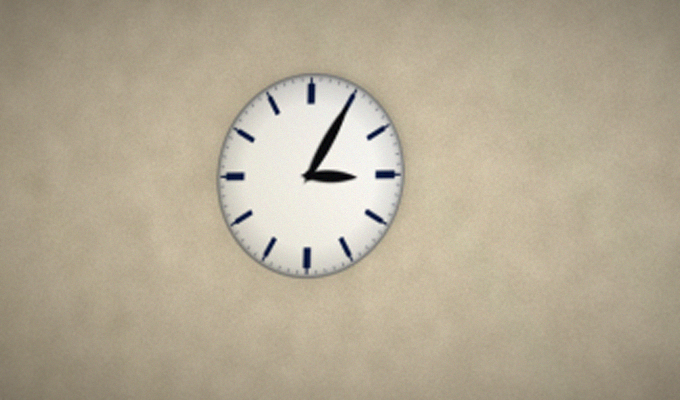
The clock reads 3:05
